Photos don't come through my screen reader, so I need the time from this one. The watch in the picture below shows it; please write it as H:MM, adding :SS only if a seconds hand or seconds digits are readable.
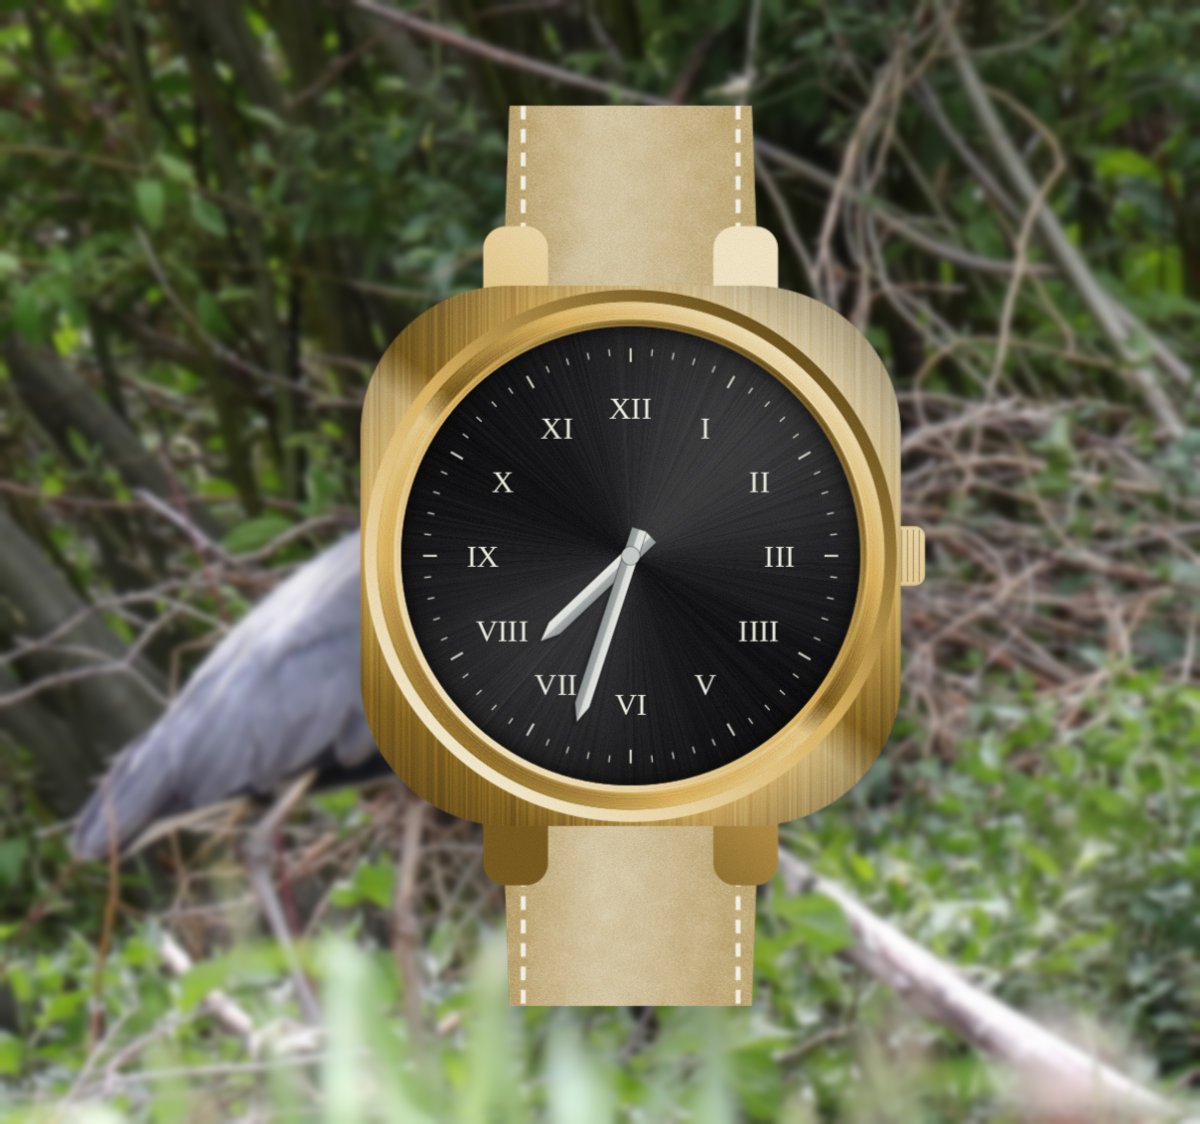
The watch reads 7:33
